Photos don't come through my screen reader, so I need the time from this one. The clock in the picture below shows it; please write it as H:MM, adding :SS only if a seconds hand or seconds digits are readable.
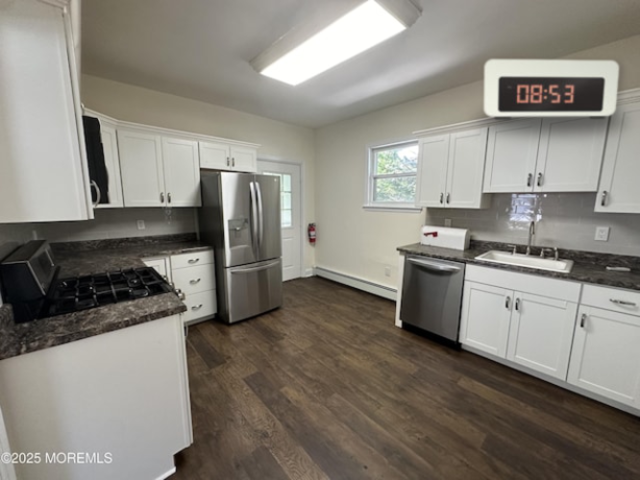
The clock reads 8:53
